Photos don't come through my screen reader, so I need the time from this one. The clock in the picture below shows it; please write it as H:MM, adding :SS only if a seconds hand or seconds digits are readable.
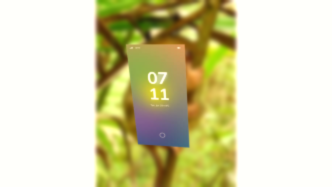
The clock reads 7:11
